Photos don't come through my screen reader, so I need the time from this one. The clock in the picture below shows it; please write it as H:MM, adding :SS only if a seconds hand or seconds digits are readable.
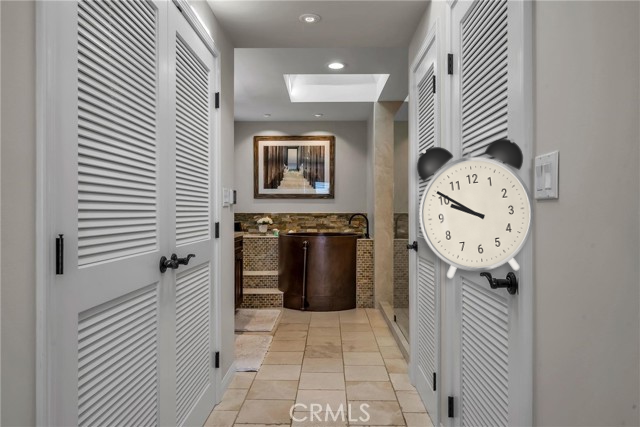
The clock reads 9:51
